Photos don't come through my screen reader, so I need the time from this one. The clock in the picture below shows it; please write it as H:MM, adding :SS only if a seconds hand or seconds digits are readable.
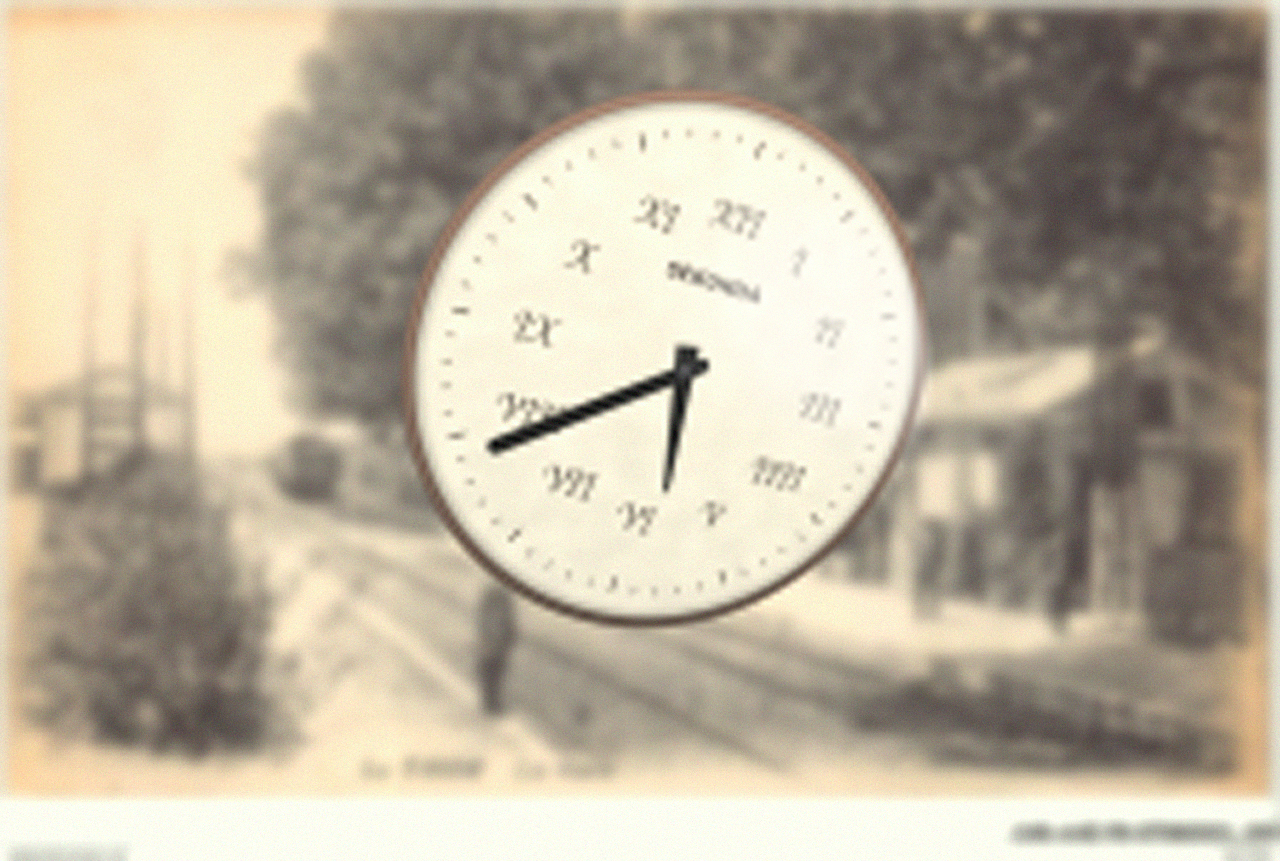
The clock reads 5:39
